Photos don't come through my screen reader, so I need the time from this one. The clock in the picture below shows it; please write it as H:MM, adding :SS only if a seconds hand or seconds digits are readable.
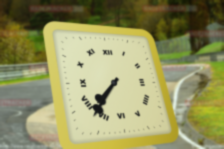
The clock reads 7:37
